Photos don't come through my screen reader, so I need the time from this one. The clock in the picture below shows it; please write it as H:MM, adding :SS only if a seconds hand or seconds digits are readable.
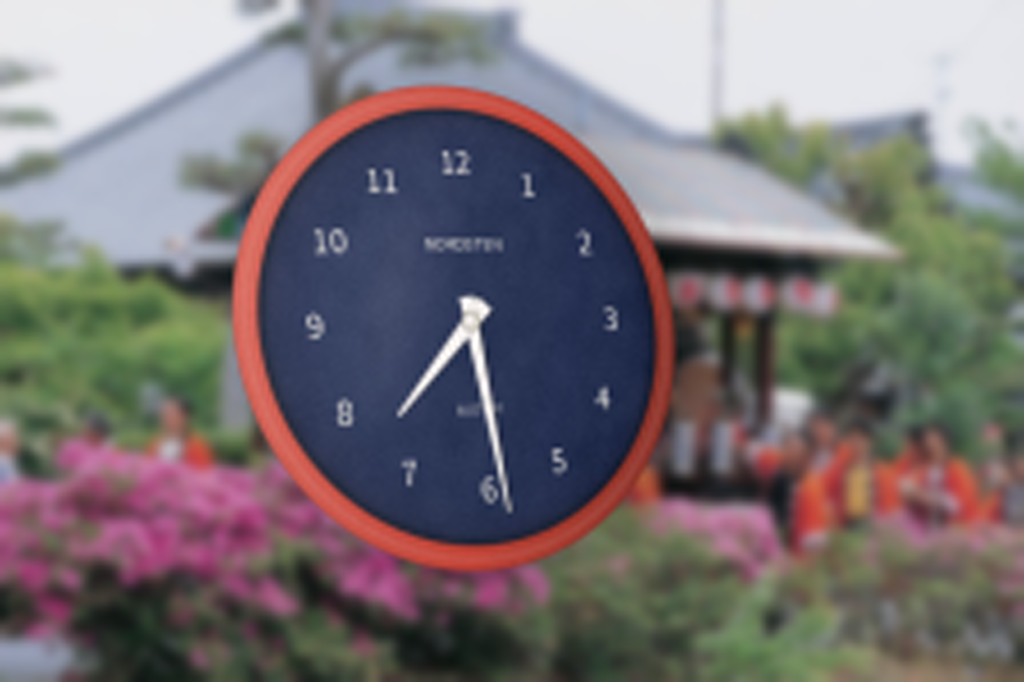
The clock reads 7:29
